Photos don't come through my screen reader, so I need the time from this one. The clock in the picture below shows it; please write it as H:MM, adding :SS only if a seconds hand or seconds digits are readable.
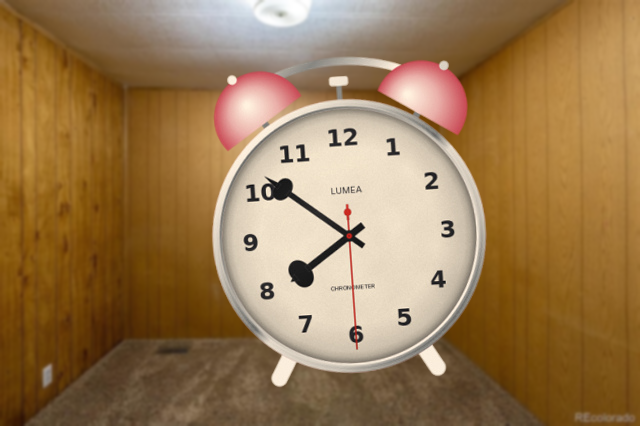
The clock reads 7:51:30
